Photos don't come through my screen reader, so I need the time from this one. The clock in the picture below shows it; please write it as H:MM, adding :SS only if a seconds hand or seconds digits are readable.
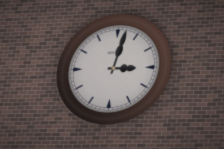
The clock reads 3:02
